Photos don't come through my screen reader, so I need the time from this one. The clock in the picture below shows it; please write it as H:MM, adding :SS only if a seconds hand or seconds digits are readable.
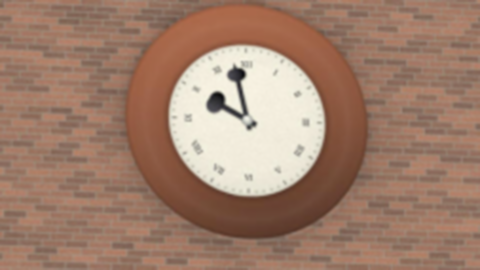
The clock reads 9:58
